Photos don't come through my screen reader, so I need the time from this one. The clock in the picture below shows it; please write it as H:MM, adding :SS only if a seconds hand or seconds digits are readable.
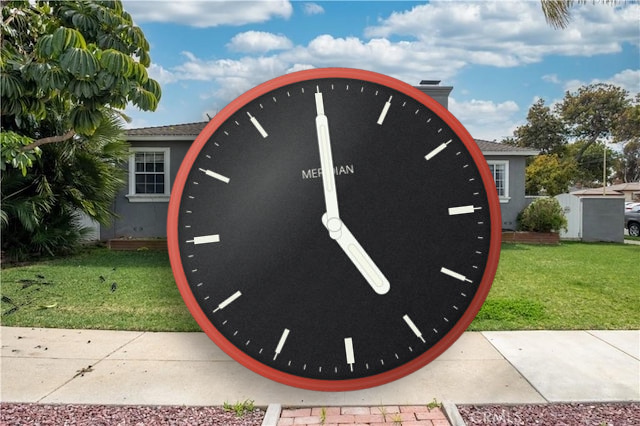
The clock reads 5:00
